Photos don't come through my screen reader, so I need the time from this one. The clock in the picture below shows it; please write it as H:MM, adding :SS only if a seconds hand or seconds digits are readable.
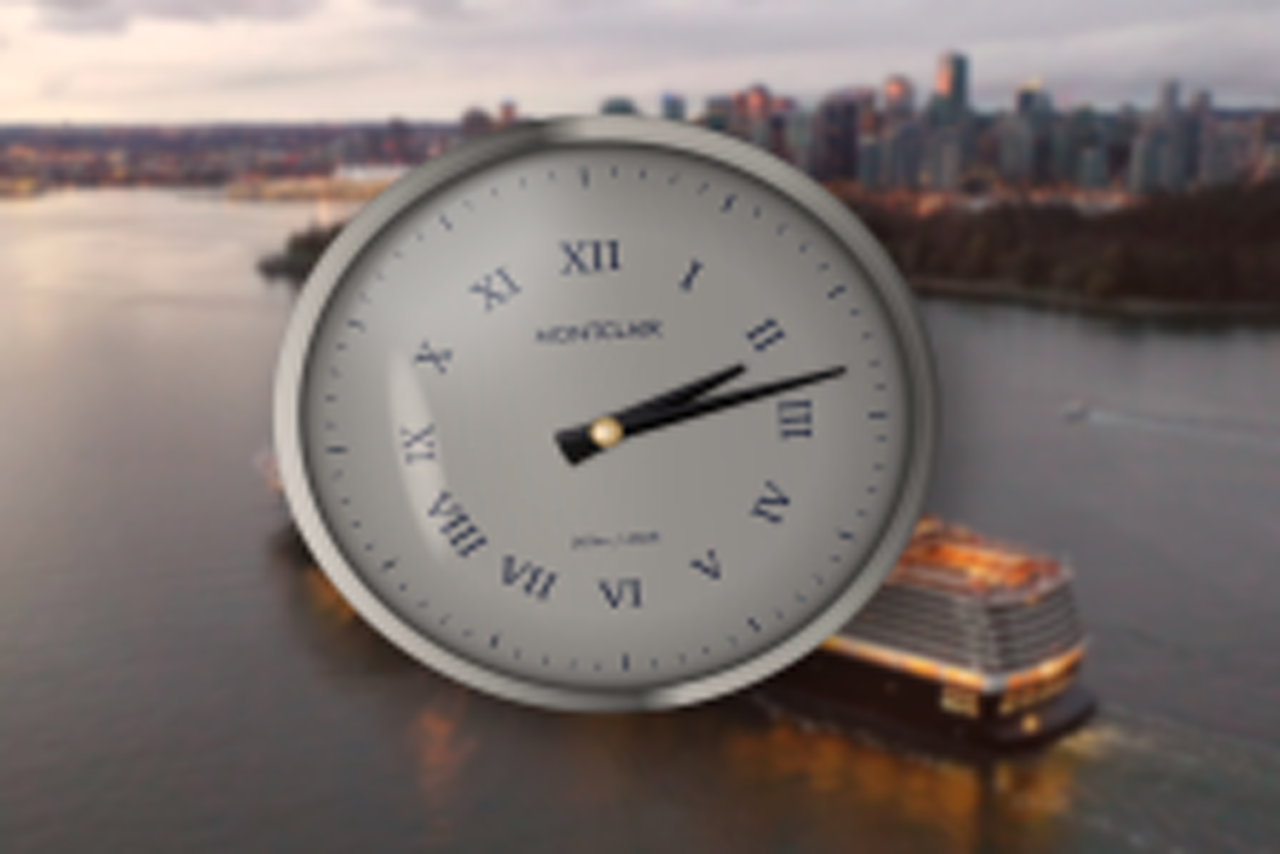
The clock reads 2:13
